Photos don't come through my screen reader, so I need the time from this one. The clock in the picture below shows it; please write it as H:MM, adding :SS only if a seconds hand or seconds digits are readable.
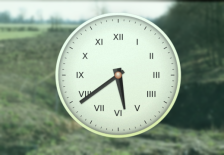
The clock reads 5:39
